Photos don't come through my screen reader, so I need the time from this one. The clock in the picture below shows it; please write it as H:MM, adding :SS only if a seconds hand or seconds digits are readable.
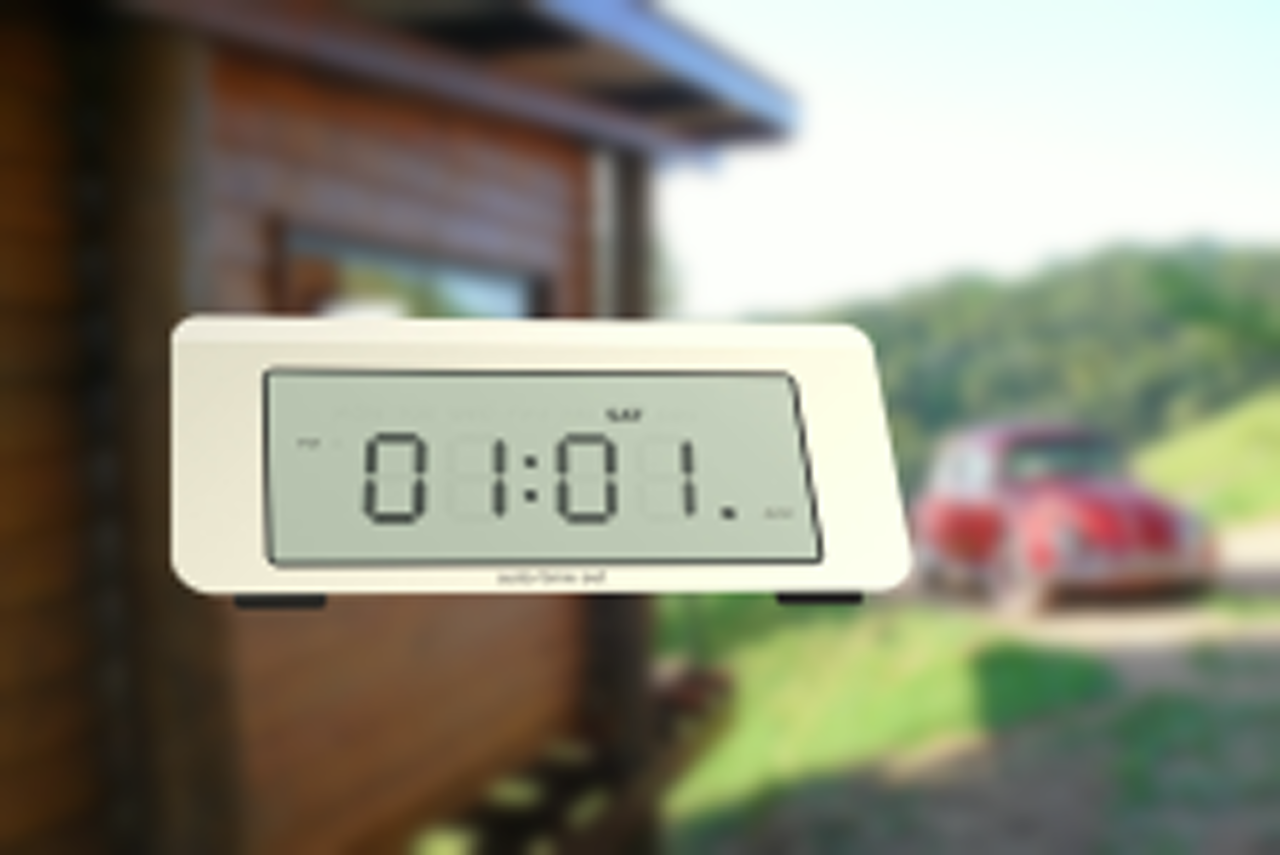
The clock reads 1:01
